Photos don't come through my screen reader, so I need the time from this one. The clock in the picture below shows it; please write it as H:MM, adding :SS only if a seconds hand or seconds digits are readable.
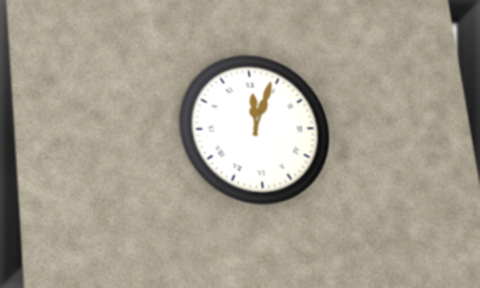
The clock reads 12:04
